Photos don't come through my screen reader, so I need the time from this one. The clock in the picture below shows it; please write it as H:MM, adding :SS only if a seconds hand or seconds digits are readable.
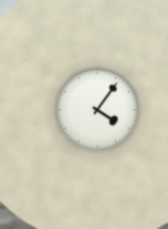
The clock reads 4:06
